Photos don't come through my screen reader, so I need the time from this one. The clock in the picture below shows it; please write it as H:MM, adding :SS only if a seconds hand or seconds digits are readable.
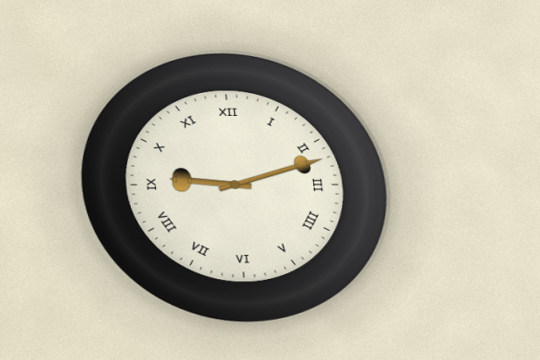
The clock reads 9:12
